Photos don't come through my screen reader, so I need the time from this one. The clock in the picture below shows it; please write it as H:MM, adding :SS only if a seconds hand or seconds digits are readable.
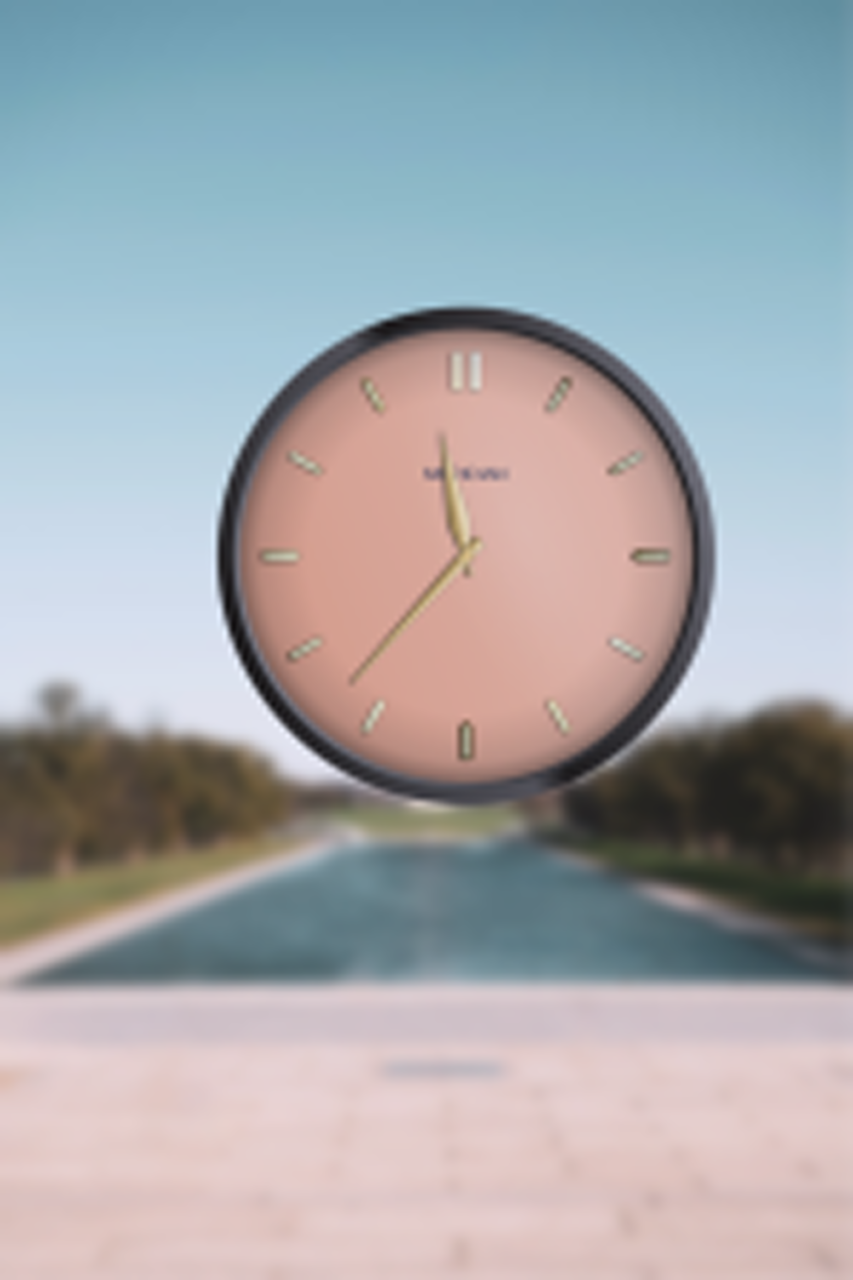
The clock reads 11:37
